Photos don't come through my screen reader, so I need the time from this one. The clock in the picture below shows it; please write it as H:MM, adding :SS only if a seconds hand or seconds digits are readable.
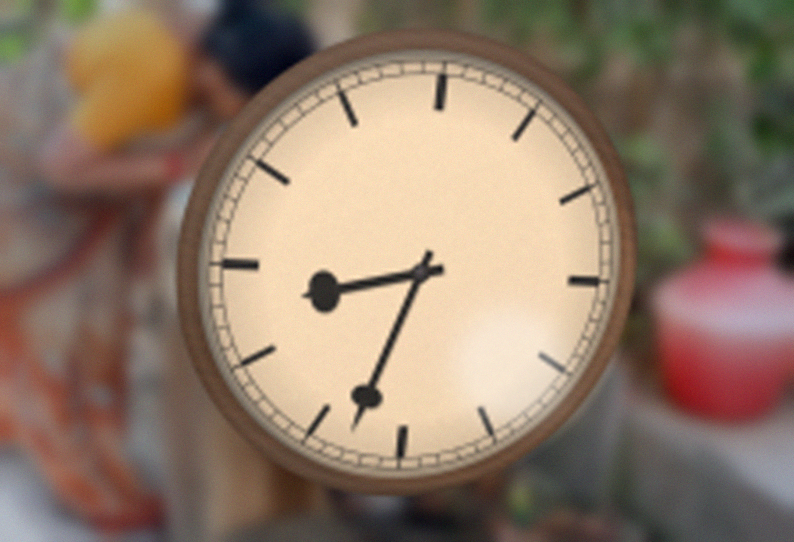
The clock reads 8:33
